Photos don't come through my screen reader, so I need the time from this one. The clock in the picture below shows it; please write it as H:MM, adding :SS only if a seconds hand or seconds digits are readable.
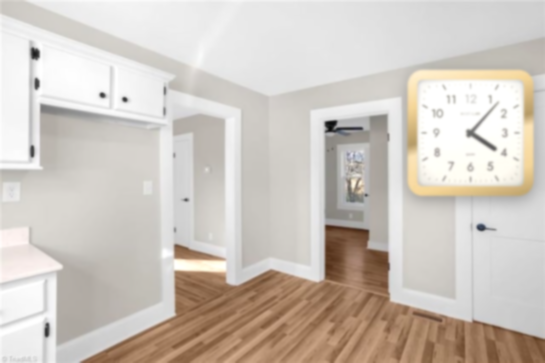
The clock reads 4:07
